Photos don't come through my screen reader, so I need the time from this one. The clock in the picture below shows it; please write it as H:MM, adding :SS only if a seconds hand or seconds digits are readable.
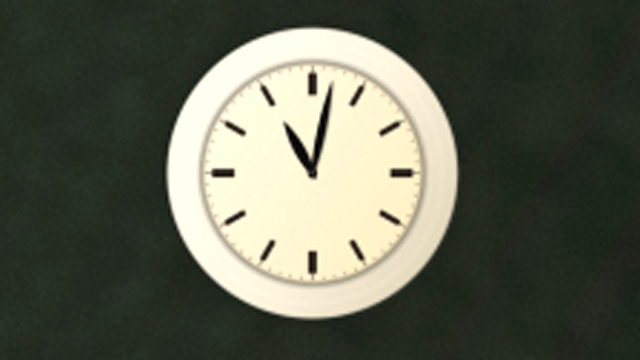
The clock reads 11:02
